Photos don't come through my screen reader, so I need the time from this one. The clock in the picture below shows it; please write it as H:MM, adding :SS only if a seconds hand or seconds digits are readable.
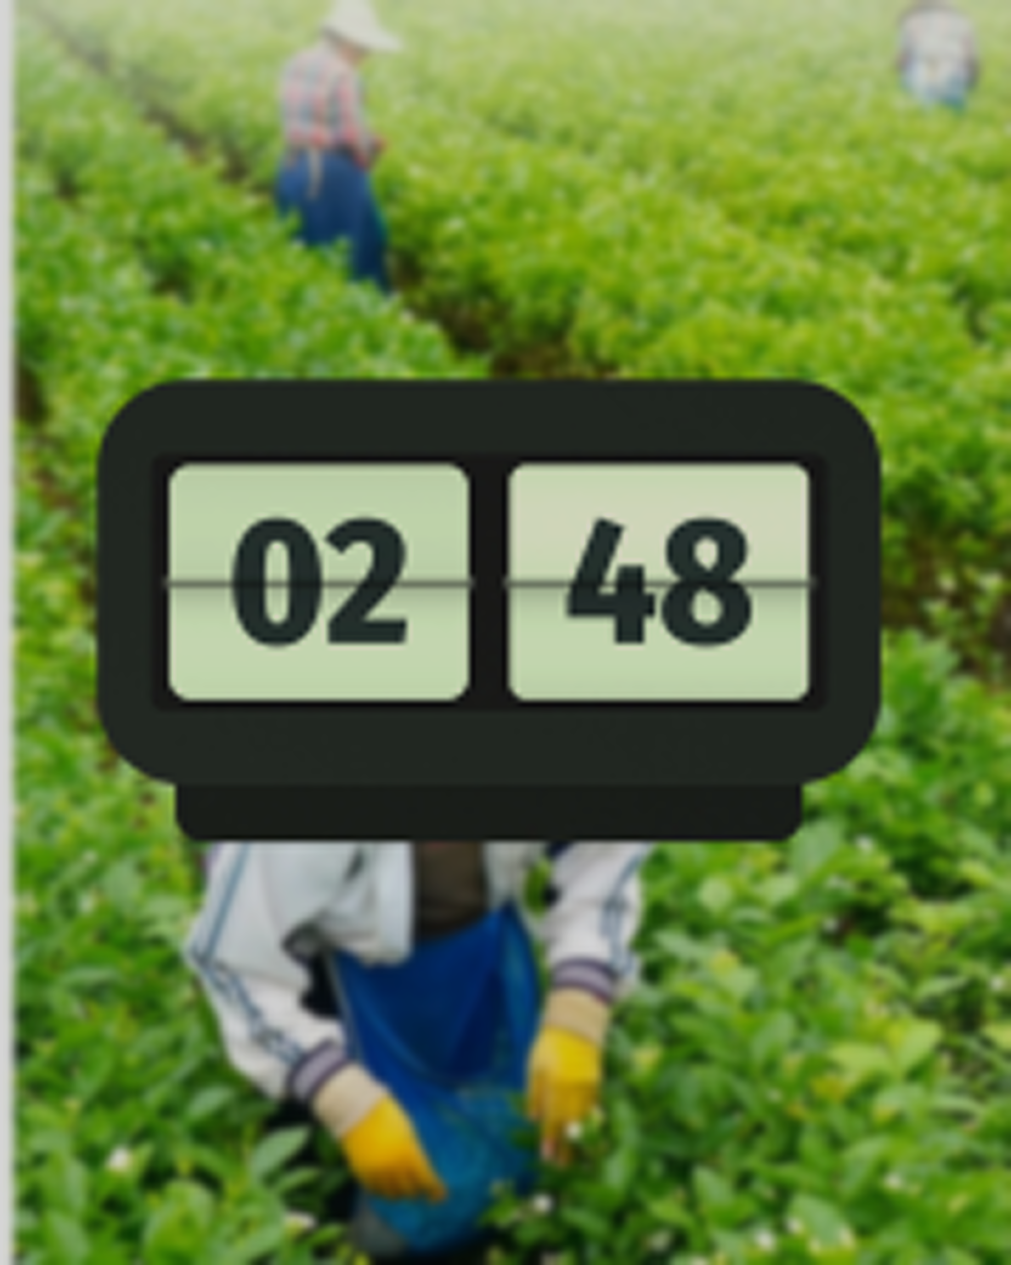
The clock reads 2:48
